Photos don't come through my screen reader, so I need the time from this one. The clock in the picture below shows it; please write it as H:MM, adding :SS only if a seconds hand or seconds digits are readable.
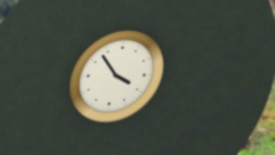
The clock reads 3:53
